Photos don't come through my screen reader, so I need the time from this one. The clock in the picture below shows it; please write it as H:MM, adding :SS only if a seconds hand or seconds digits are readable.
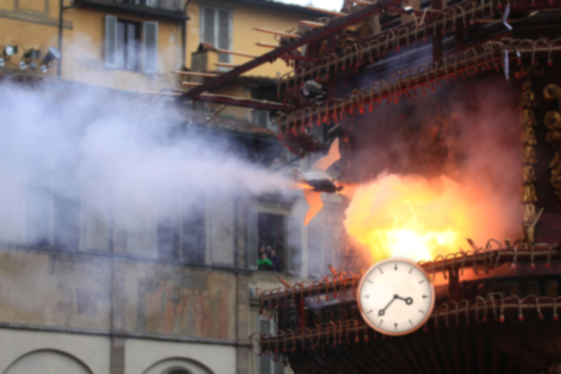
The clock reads 3:37
